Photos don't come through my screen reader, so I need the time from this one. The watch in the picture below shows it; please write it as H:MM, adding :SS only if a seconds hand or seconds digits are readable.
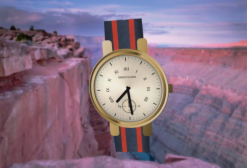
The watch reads 7:29
